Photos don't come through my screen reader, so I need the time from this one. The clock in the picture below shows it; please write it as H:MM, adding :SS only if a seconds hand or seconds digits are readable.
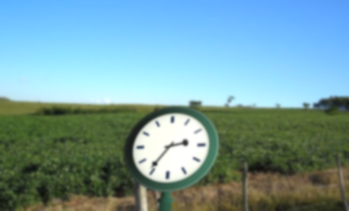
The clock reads 2:36
